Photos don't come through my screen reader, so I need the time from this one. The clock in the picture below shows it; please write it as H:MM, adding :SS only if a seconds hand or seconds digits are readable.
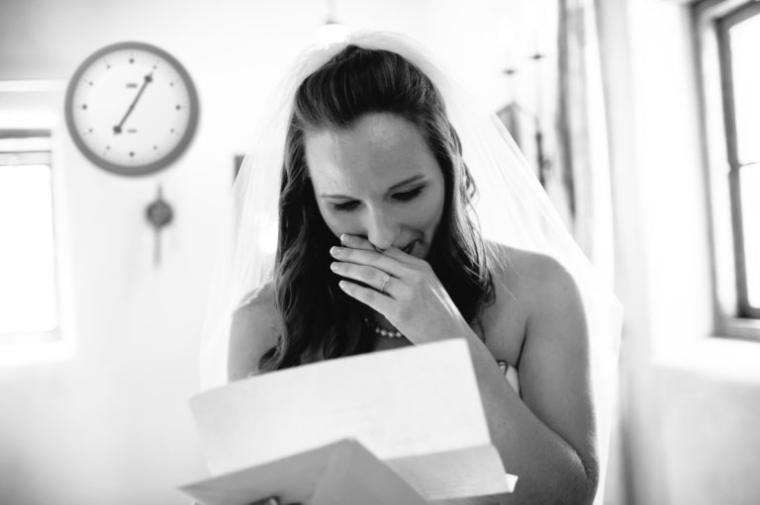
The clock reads 7:05
